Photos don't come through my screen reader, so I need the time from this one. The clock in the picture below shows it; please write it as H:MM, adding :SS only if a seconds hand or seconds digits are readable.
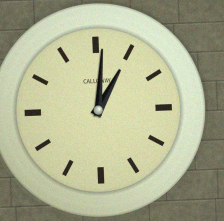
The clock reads 1:01
